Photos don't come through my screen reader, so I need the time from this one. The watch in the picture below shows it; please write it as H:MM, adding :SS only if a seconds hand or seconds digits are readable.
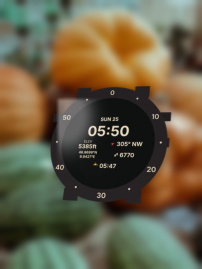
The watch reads 5:50
